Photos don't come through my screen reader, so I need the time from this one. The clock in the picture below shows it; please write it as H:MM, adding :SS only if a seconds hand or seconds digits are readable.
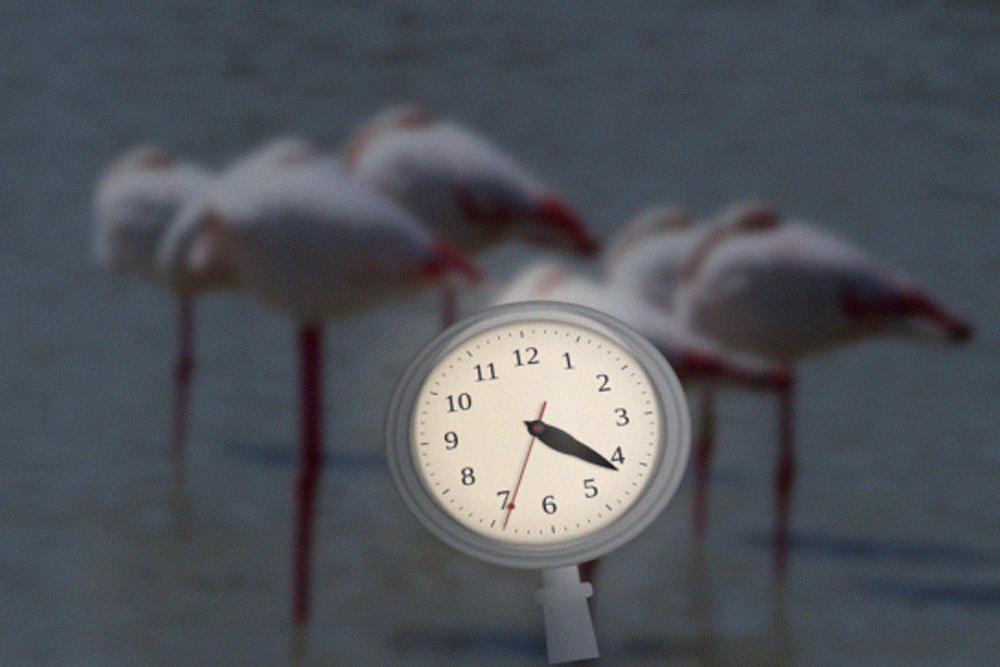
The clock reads 4:21:34
